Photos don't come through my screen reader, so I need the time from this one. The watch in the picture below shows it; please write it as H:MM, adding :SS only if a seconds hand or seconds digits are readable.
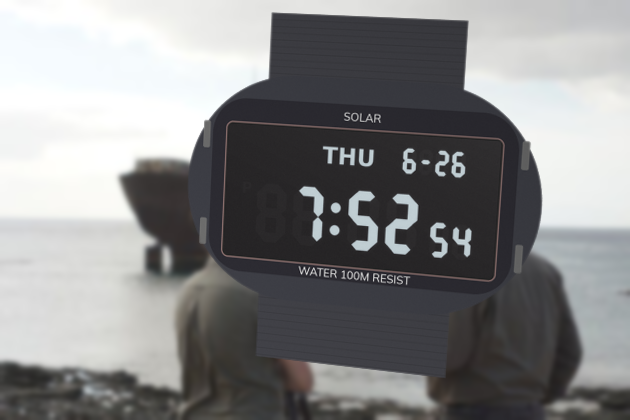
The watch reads 7:52:54
